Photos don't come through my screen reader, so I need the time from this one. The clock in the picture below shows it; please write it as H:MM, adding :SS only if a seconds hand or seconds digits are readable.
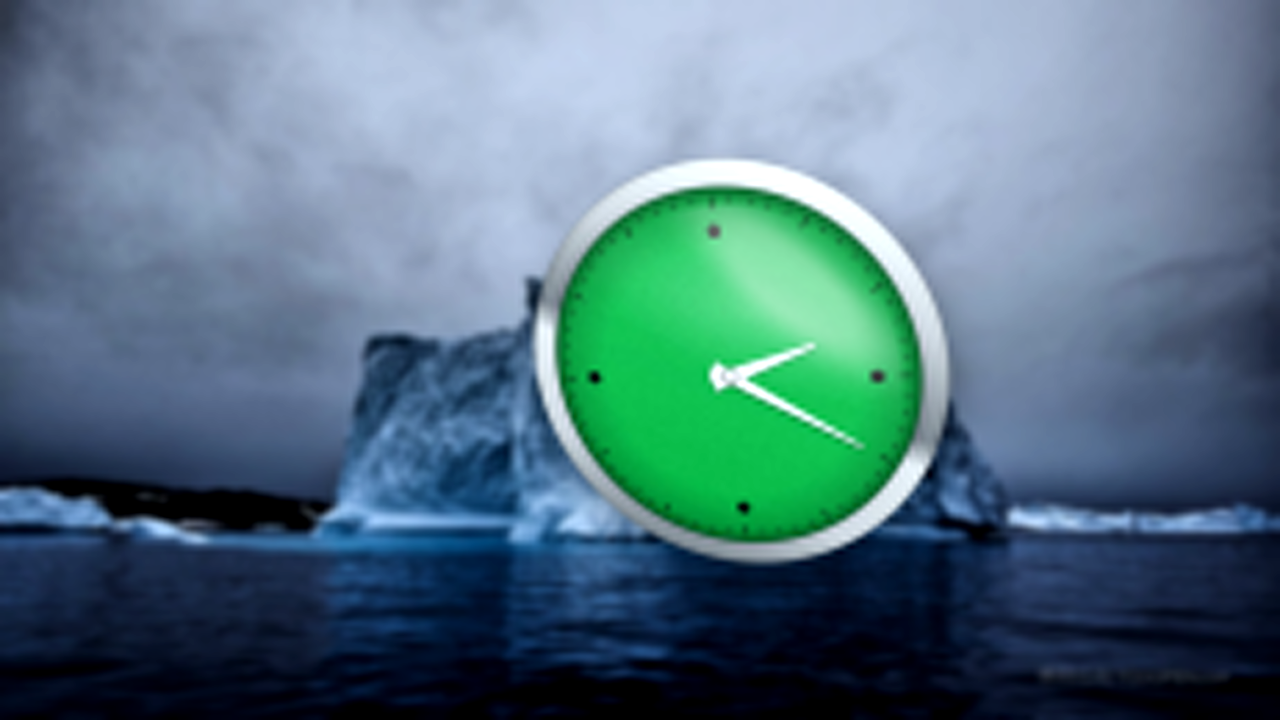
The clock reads 2:20
